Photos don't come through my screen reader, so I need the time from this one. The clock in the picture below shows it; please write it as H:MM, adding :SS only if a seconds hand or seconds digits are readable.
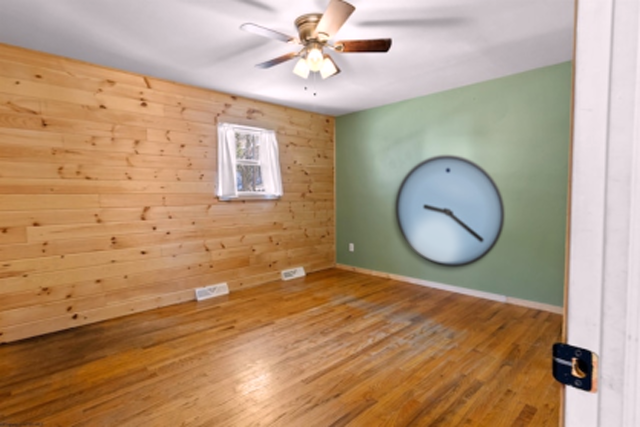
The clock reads 9:21
